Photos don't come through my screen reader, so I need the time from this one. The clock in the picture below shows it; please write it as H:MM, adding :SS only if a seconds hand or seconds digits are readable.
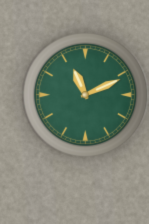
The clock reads 11:11
